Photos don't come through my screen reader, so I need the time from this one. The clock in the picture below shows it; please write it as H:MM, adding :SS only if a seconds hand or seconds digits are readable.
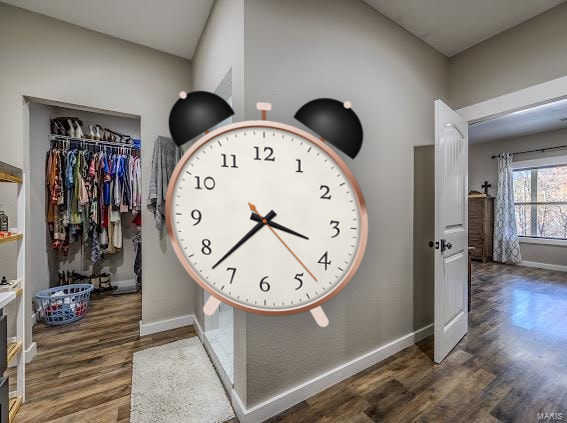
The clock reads 3:37:23
